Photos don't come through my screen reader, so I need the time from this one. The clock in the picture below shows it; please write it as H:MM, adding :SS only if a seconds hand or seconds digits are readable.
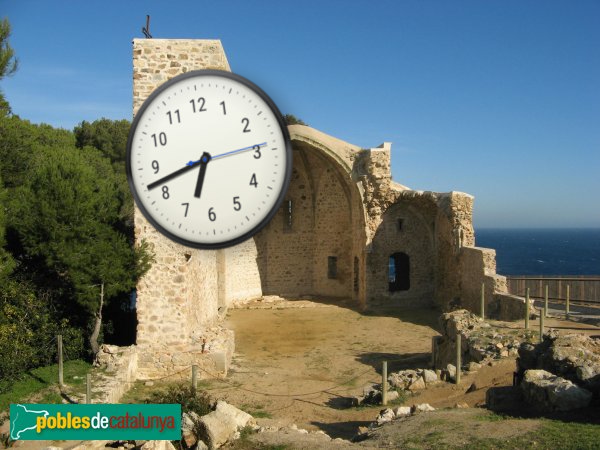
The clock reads 6:42:14
